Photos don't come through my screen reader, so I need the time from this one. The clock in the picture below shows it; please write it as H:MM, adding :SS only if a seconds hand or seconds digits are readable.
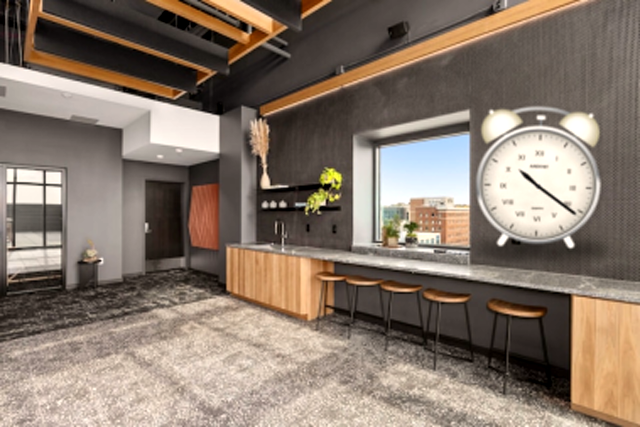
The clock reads 10:21
